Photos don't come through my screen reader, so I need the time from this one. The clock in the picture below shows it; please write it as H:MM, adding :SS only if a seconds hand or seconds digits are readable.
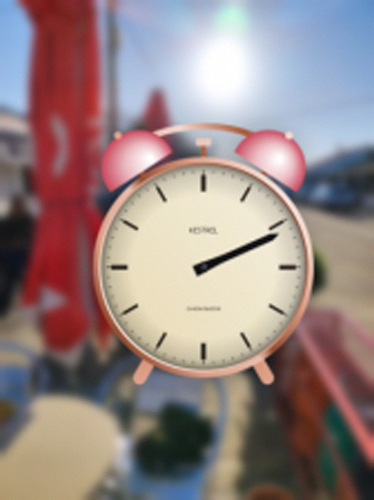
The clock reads 2:11
